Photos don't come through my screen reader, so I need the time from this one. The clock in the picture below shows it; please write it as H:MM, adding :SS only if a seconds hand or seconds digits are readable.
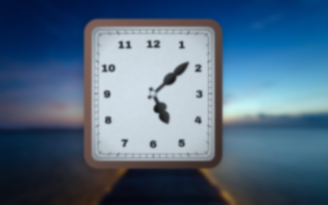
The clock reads 5:08
